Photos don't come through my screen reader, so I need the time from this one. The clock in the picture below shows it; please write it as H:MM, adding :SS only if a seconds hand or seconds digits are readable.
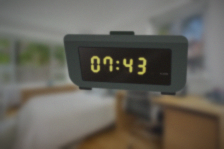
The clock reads 7:43
